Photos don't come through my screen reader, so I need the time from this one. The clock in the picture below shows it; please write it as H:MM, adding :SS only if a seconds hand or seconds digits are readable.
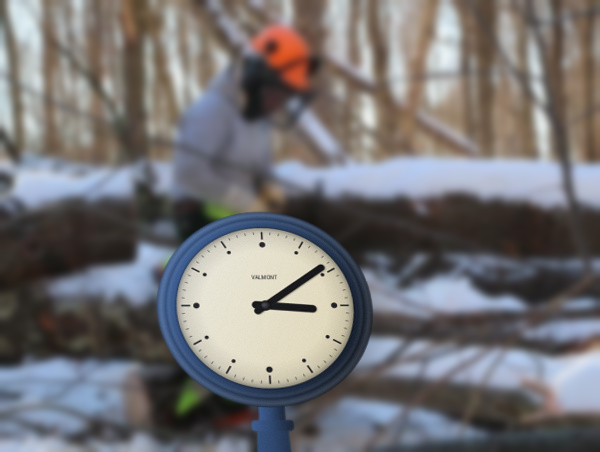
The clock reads 3:09
